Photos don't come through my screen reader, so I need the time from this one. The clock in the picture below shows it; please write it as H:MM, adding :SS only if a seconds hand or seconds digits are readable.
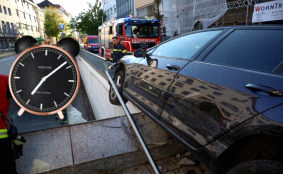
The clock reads 7:08
